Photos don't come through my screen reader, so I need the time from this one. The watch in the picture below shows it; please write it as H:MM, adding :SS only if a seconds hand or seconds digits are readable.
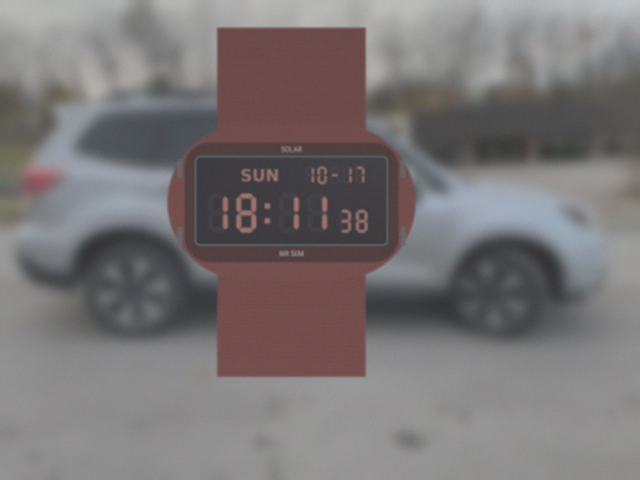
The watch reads 18:11:38
